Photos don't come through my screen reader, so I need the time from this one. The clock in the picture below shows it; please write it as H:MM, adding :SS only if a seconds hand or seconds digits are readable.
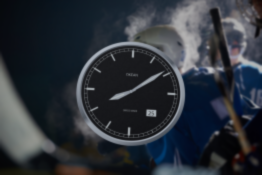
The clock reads 8:09
